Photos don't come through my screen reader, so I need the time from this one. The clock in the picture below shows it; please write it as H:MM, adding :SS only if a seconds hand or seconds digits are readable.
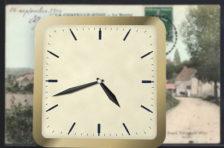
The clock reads 4:42
